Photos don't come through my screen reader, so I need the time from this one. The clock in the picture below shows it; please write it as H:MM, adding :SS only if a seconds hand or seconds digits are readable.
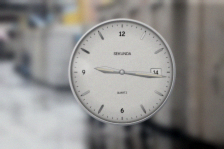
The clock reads 9:16
